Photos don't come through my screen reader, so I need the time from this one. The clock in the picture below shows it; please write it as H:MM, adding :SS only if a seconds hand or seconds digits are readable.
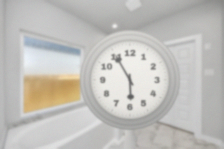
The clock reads 5:55
